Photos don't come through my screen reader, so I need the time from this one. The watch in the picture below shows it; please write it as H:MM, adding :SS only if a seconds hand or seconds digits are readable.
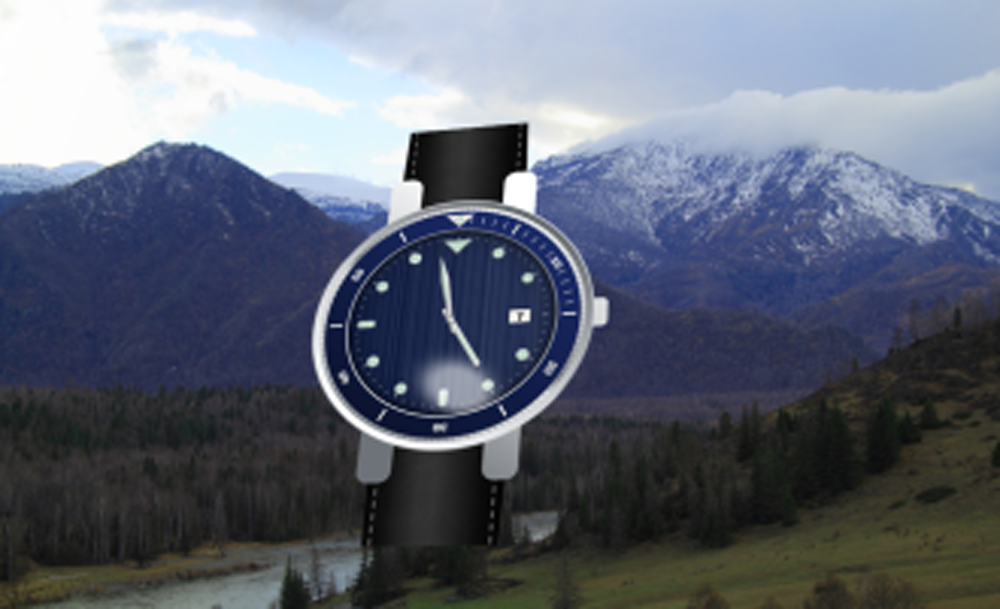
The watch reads 4:58
